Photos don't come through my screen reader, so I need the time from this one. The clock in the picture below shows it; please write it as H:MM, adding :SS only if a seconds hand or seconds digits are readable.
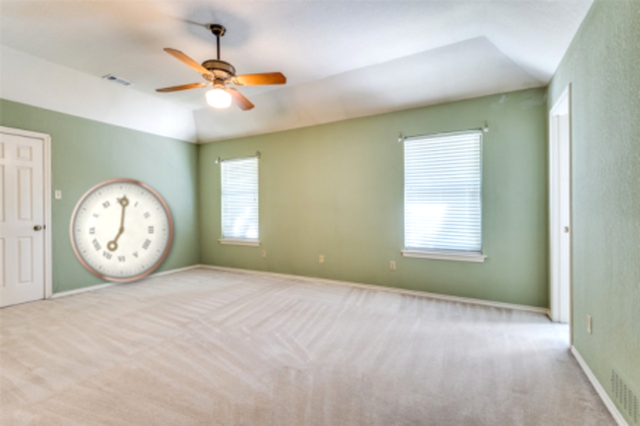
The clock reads 7:01
